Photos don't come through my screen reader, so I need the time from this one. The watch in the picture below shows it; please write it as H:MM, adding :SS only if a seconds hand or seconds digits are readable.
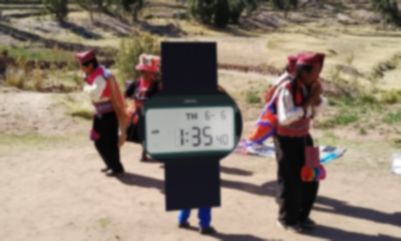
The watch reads 1:35
